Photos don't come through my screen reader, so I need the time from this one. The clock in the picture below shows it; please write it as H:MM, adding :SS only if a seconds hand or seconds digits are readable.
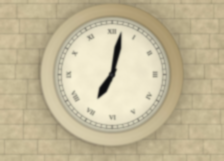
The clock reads 7:02
